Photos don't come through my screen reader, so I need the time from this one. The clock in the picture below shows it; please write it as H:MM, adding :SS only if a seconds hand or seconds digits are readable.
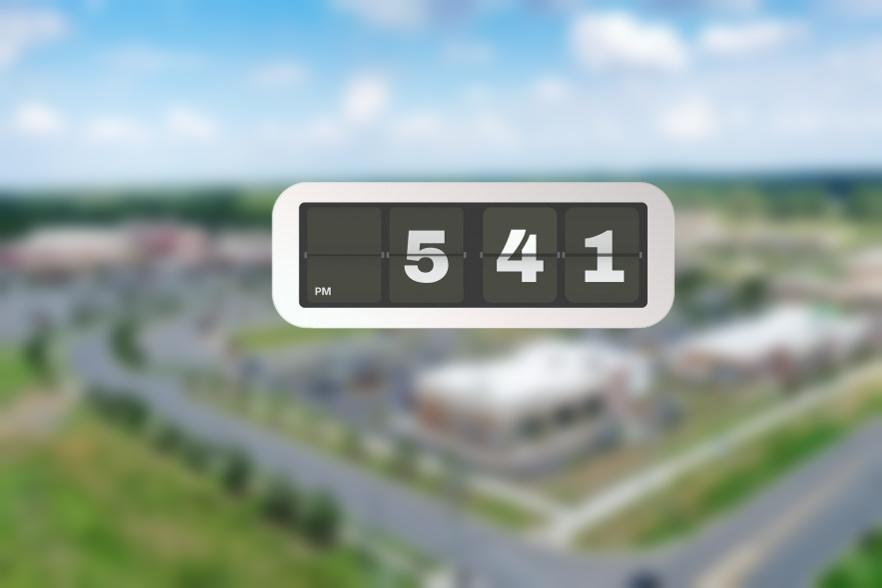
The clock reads 5:41
